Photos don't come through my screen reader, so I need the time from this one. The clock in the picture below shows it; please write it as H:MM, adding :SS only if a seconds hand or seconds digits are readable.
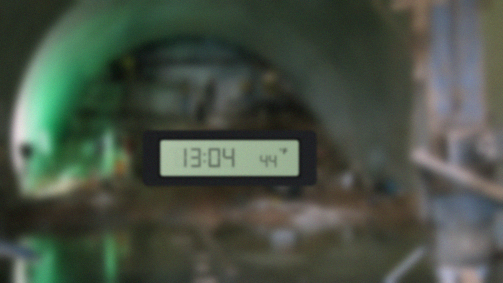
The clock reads 13:04
